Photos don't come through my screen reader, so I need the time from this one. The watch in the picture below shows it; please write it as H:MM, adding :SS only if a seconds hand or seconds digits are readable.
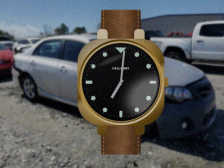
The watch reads 7:01
